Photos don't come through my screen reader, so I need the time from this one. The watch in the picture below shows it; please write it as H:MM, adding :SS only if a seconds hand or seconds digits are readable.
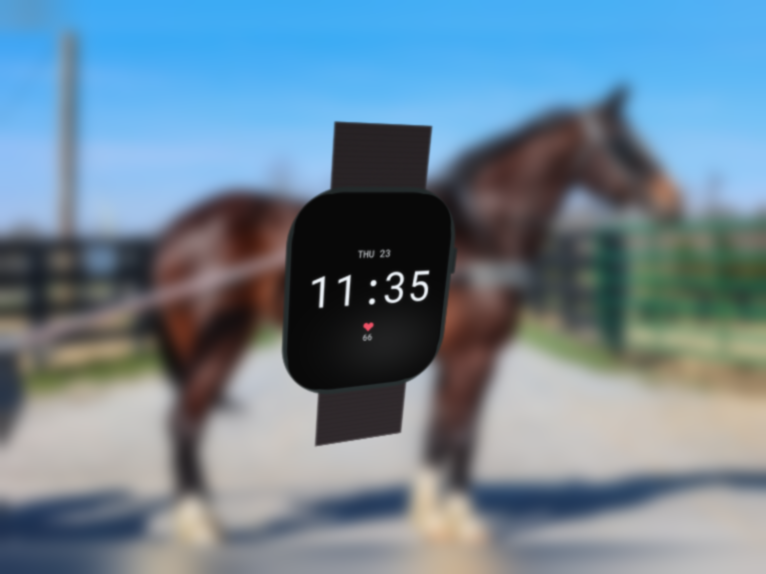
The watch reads 11:35
